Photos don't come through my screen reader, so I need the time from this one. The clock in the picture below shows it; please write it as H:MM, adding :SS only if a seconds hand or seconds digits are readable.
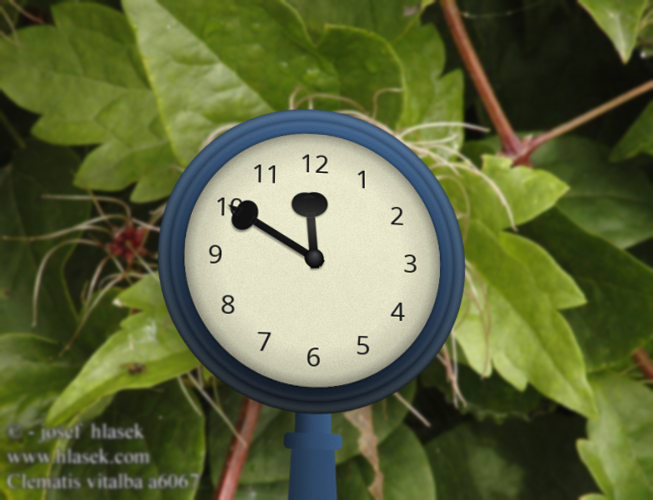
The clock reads 11:50
